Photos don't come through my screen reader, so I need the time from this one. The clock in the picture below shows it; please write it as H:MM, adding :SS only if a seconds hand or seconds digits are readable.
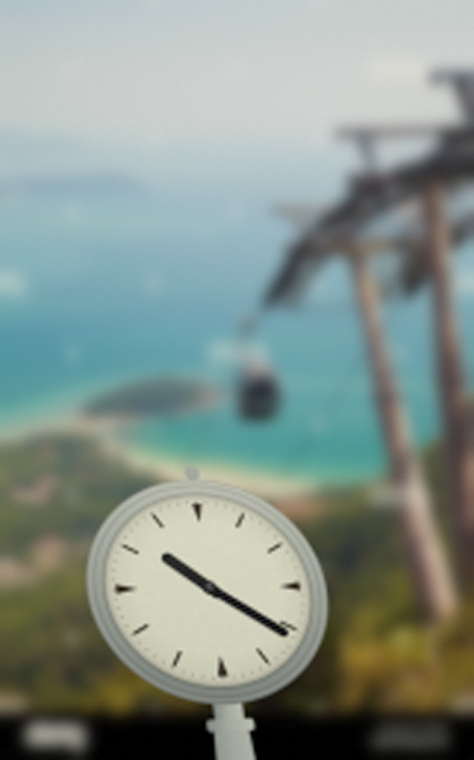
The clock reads 10:21
